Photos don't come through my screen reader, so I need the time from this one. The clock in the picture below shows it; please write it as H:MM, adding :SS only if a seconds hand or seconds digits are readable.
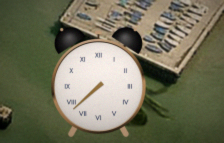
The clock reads 7:38
